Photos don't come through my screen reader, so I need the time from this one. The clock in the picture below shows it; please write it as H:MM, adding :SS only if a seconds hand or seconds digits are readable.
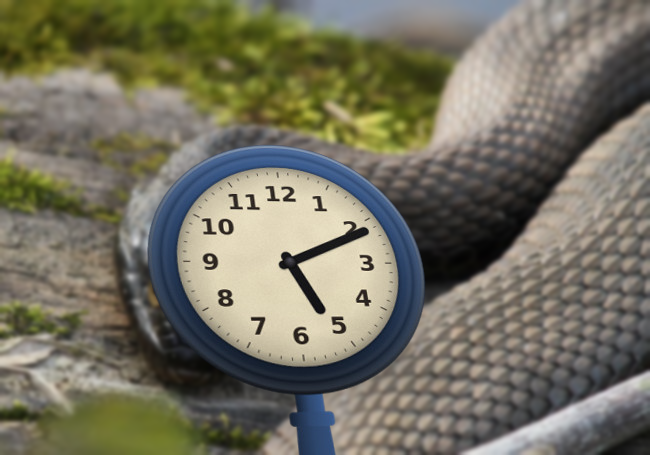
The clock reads 5:11
